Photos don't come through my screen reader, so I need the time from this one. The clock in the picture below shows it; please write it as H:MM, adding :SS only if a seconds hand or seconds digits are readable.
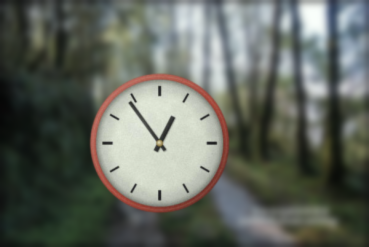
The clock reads 12:54
